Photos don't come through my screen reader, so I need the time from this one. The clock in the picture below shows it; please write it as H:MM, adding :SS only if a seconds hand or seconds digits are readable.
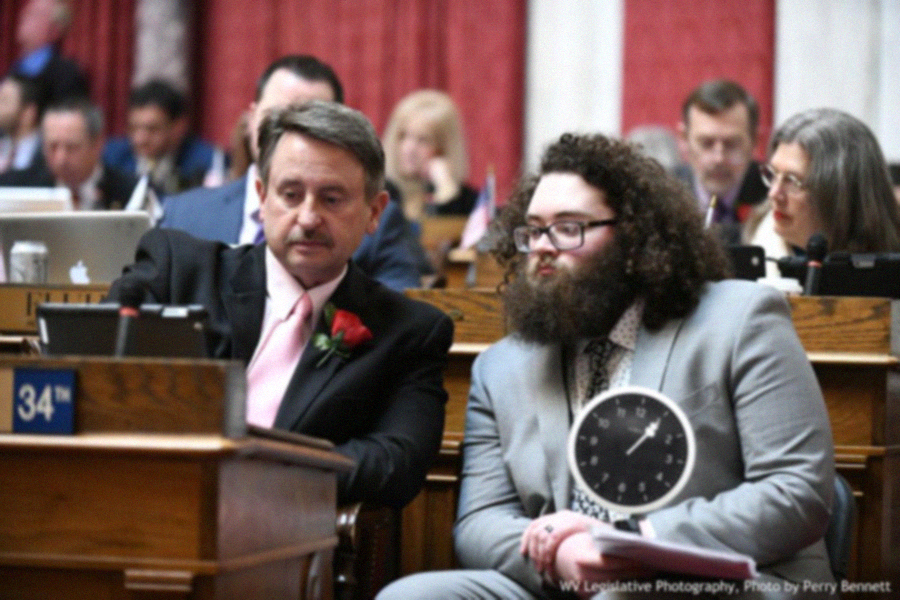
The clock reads 1:05
